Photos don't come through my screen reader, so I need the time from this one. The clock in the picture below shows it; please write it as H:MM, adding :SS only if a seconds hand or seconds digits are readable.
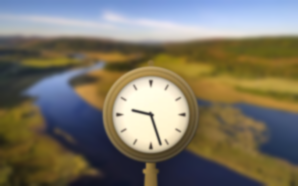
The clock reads 9:27
